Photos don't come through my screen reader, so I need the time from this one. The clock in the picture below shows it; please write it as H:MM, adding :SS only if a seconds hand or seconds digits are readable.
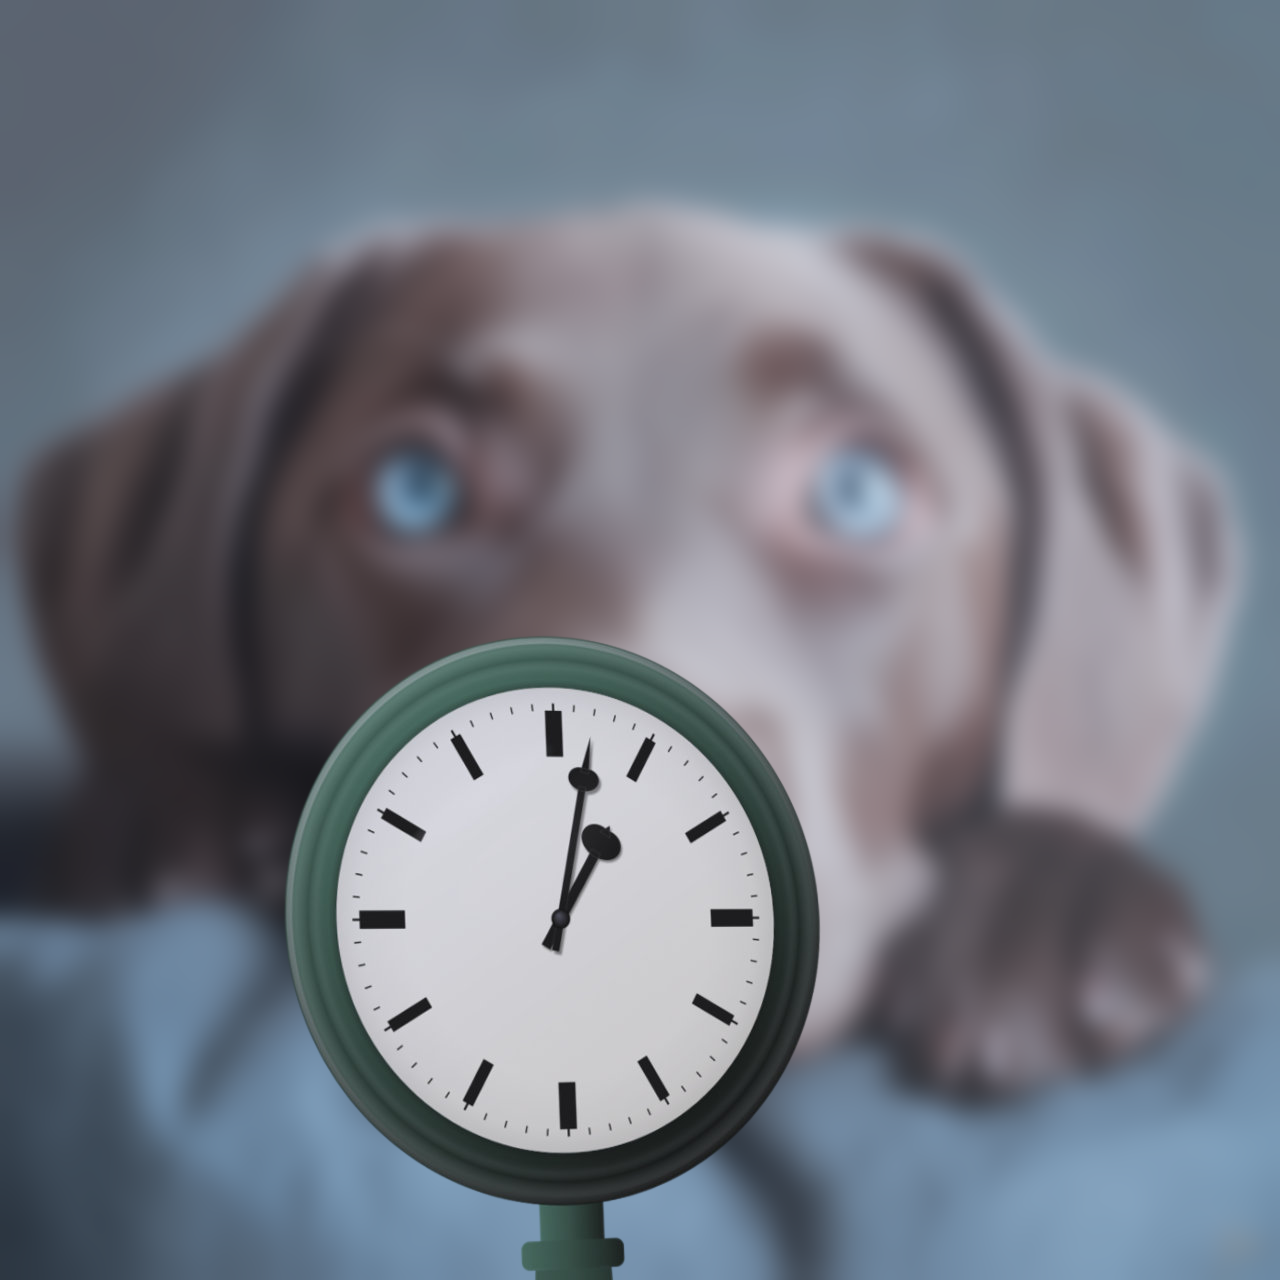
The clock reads 1:02
